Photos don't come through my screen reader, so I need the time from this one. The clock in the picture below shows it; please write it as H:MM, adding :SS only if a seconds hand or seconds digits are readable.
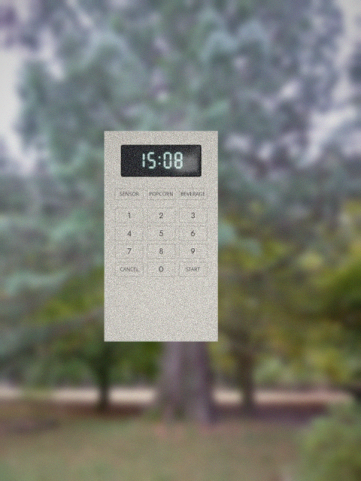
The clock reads 15:08
